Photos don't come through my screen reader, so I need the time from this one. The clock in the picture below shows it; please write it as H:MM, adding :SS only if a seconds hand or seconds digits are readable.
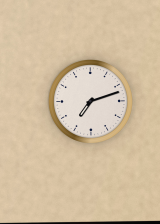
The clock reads 7:12
